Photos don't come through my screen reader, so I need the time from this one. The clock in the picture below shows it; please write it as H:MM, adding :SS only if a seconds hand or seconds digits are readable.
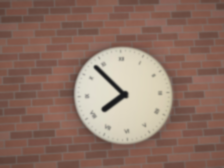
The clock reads 7:53
